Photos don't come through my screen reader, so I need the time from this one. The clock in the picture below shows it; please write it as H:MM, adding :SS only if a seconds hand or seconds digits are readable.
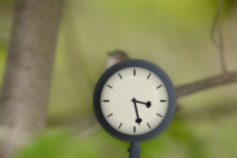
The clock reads 3:28
